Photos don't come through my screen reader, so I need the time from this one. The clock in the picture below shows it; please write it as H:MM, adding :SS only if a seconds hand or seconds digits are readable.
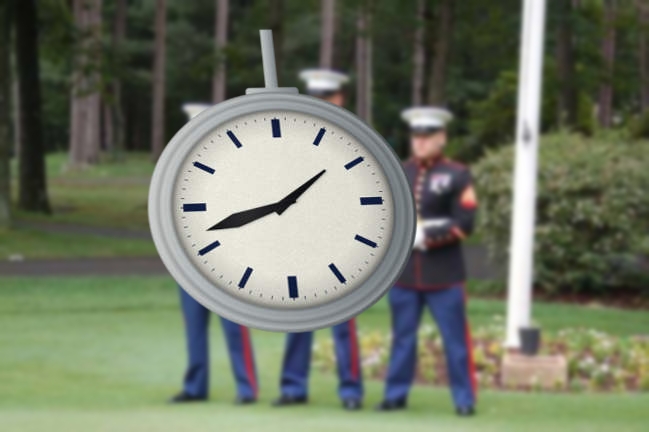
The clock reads 1:42
